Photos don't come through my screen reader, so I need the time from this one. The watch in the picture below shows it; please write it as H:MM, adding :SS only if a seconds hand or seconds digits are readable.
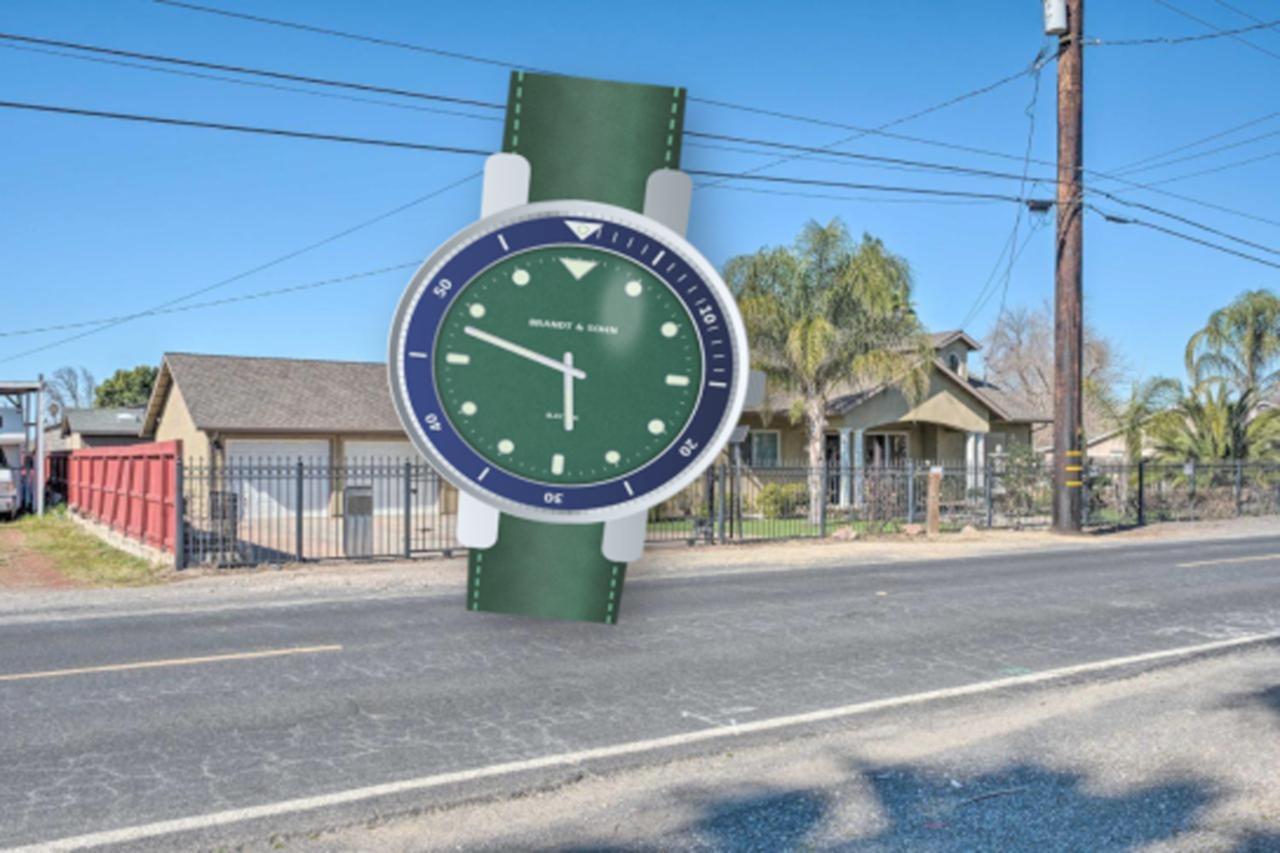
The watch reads 5:48
